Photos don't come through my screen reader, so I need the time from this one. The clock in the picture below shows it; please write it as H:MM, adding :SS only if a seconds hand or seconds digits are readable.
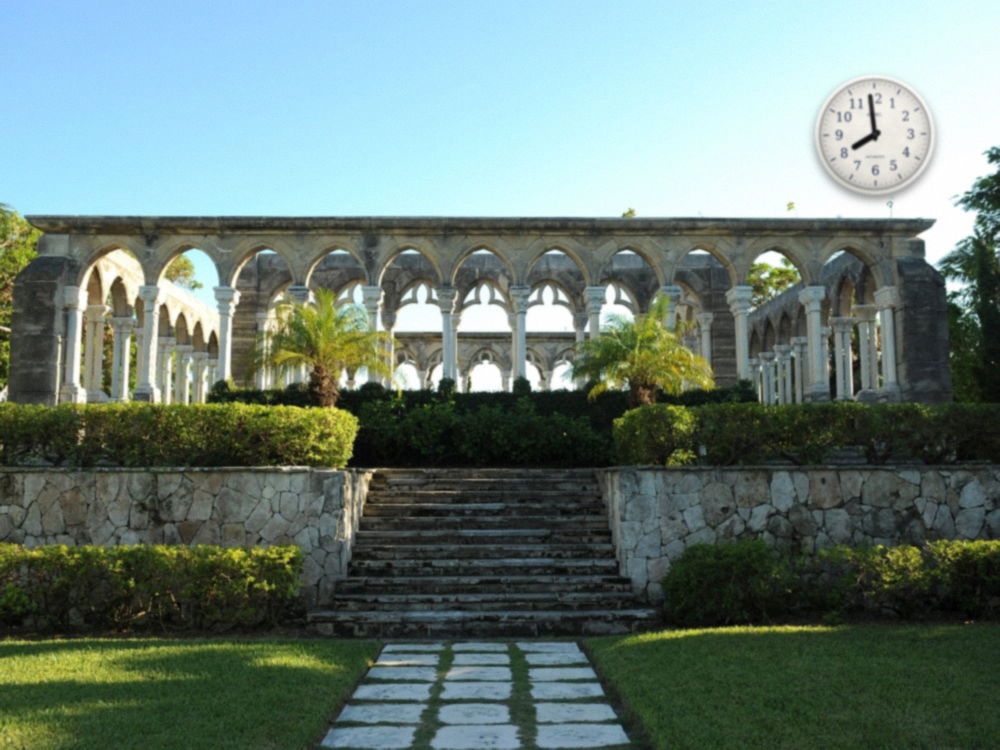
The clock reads 7:59
